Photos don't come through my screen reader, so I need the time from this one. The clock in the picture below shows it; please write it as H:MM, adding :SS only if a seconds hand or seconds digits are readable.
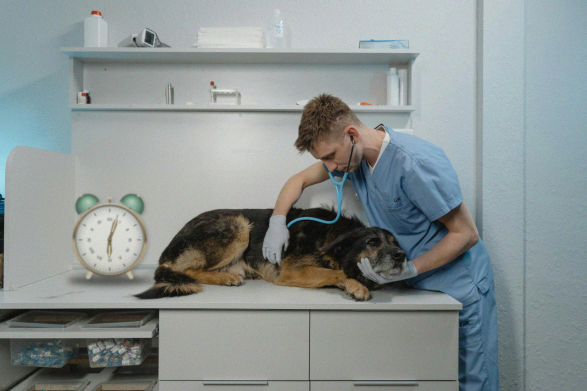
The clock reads 6:03
